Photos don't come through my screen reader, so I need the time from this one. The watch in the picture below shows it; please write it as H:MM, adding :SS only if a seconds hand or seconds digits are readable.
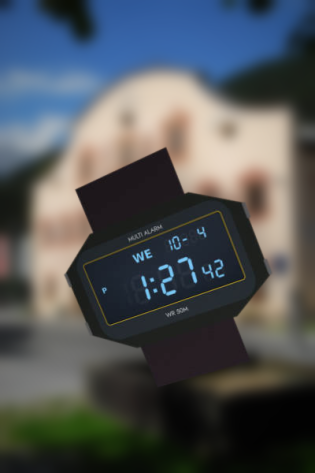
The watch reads 1:27:42
